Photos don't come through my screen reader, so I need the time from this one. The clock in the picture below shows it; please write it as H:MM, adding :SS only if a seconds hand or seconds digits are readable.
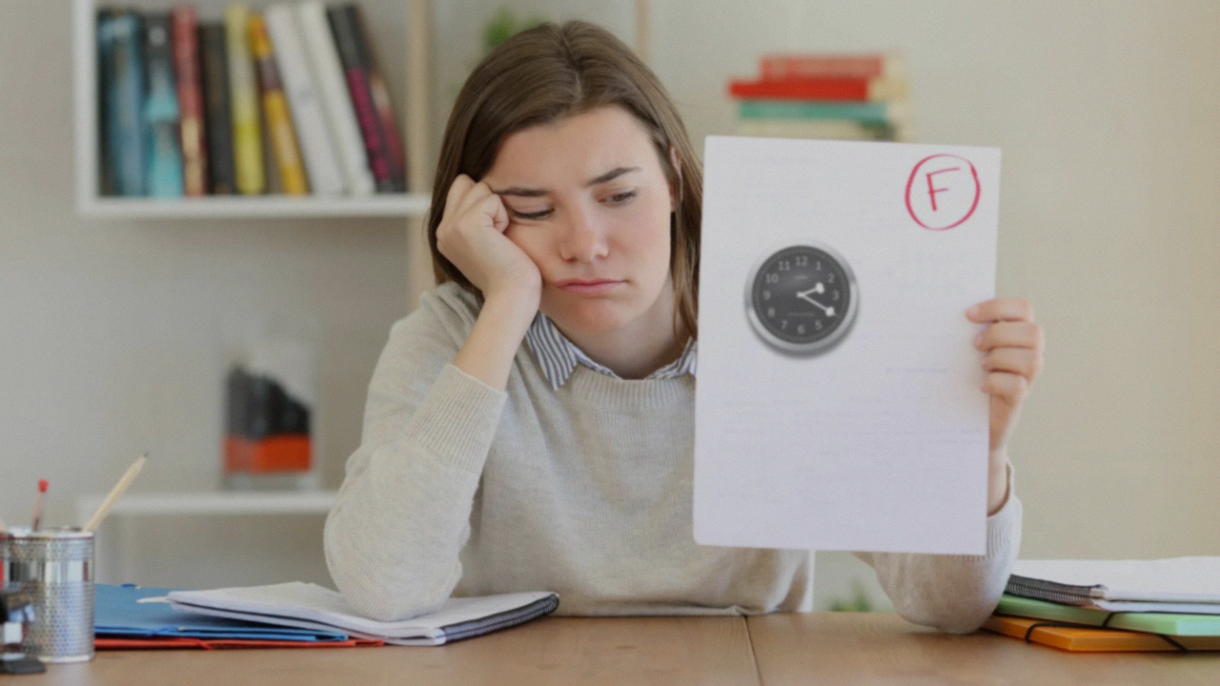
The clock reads 2:20
